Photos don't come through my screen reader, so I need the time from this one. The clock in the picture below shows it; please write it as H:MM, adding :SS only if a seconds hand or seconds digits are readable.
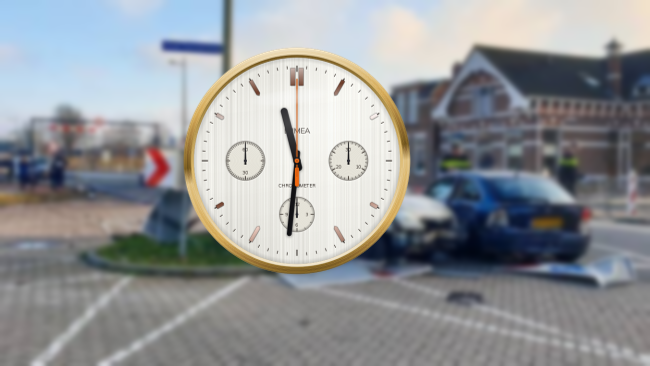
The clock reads 11:31
